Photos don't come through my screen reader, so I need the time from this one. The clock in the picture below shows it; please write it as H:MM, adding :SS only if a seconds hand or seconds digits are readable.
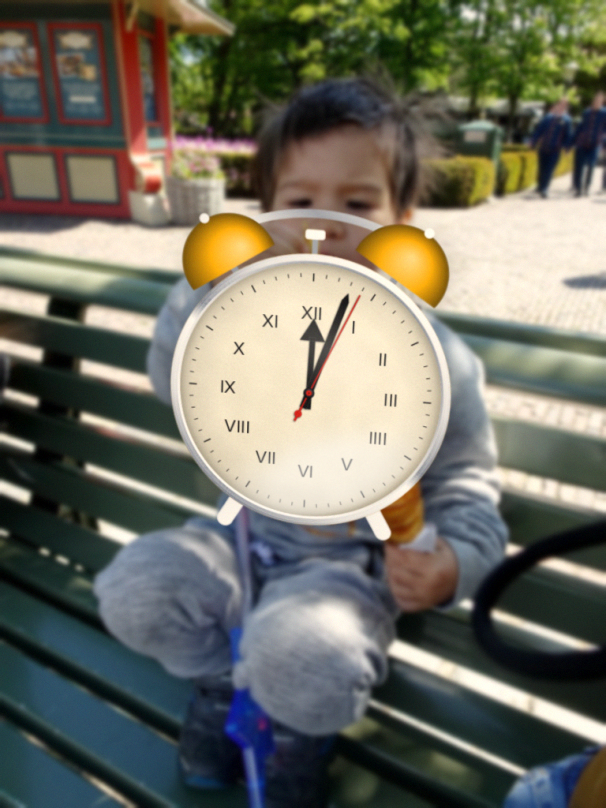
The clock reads 12:03:04
